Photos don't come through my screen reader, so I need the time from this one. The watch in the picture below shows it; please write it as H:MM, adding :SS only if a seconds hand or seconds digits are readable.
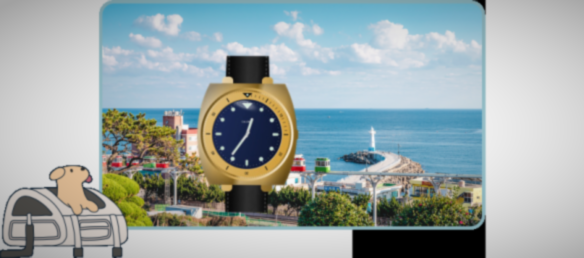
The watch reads 12:36
